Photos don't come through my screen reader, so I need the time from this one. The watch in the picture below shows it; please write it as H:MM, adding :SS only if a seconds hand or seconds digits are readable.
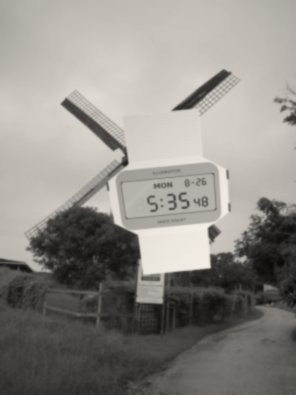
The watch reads 5:35:48
